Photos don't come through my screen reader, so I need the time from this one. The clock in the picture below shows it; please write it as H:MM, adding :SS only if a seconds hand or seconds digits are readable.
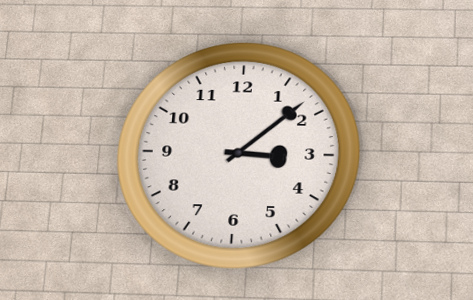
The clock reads 3:08
